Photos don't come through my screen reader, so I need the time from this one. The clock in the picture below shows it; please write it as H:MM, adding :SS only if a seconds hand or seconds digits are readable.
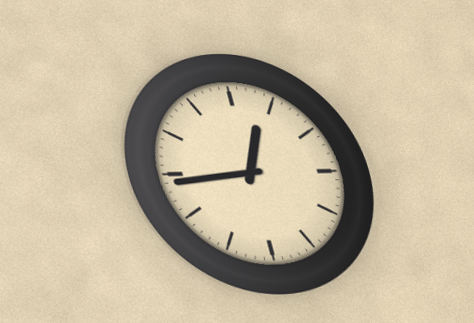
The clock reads 12:44
